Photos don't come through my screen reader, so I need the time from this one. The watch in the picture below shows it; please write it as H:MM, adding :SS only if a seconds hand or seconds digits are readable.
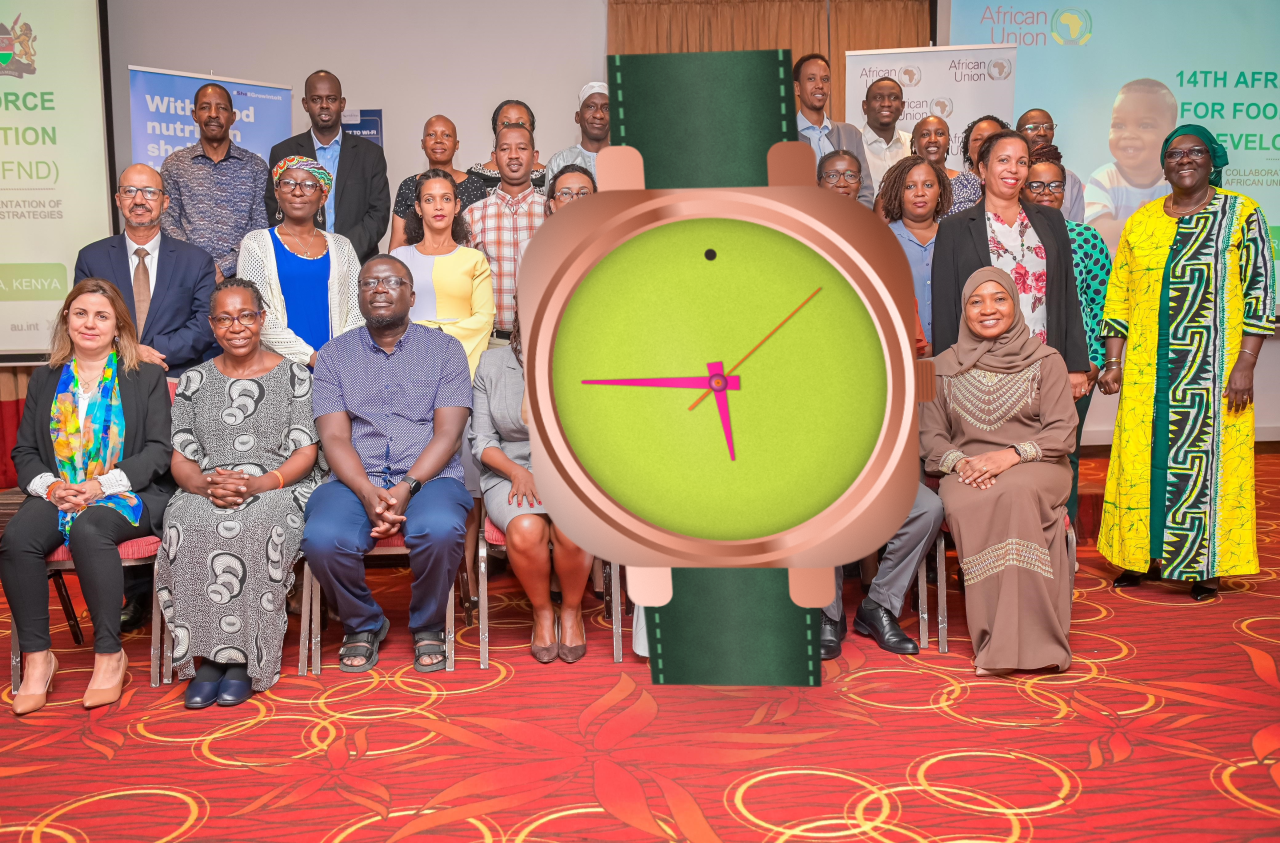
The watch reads 5:45:08
